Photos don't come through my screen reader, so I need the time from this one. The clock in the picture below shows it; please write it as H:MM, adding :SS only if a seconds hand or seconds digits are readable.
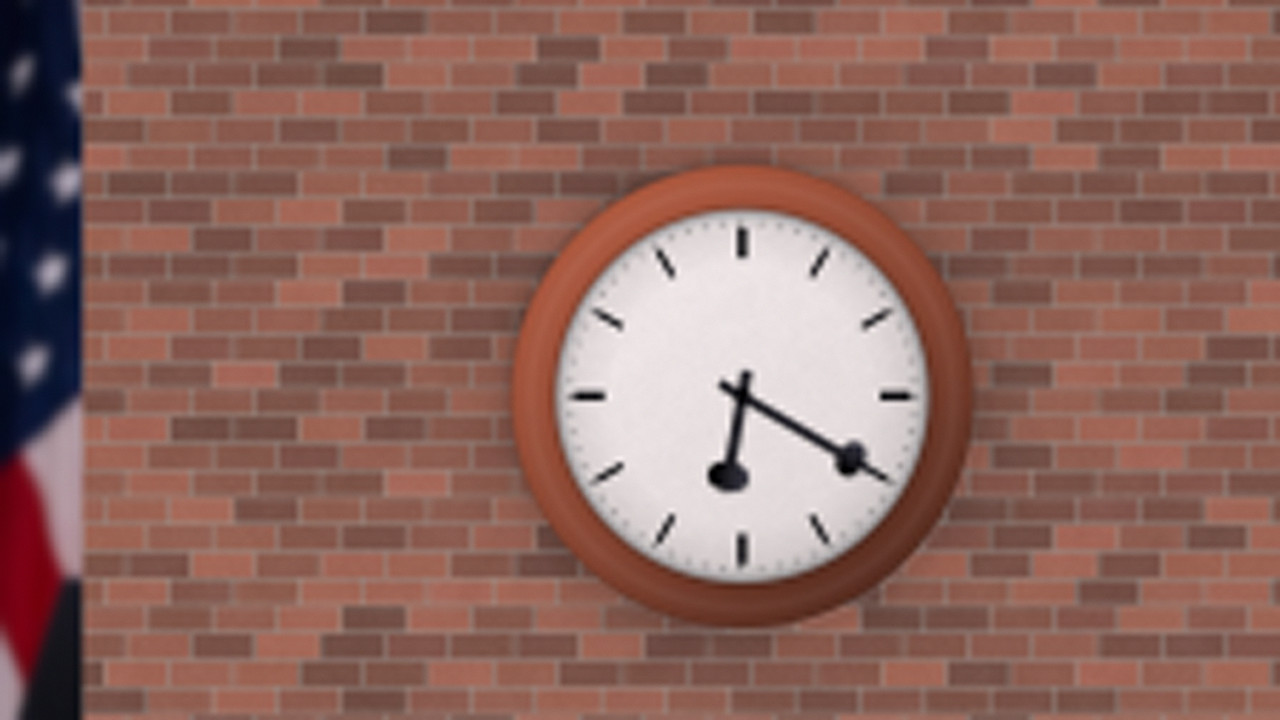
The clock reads 6:20
